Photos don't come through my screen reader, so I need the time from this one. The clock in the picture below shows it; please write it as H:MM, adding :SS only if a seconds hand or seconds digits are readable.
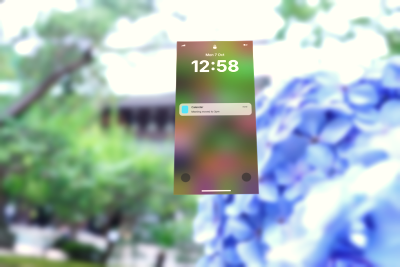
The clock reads 12:58
